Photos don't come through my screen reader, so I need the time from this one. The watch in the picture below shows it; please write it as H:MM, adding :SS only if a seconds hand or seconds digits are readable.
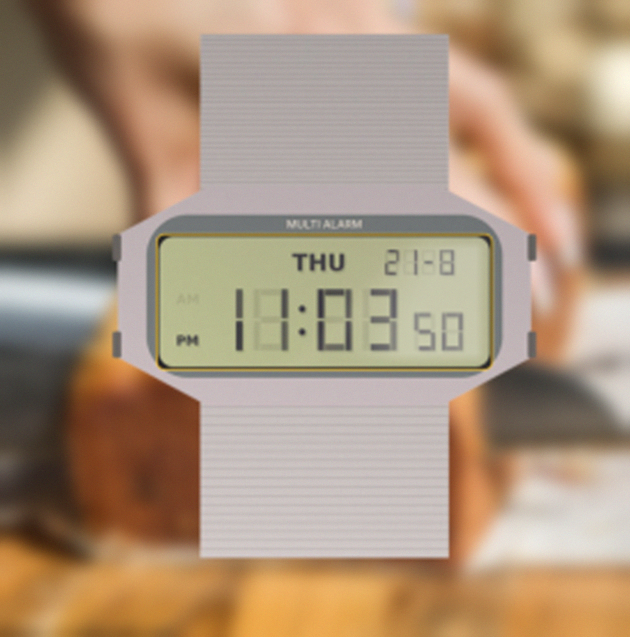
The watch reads 11:03:50
